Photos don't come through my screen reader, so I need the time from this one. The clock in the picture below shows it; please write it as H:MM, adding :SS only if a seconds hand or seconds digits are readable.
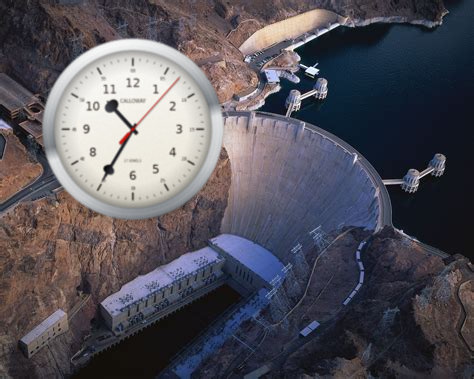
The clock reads 10:35:07
